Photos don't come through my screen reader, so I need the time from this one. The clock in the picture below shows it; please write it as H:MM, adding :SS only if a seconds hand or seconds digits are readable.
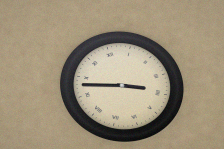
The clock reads 3:48
